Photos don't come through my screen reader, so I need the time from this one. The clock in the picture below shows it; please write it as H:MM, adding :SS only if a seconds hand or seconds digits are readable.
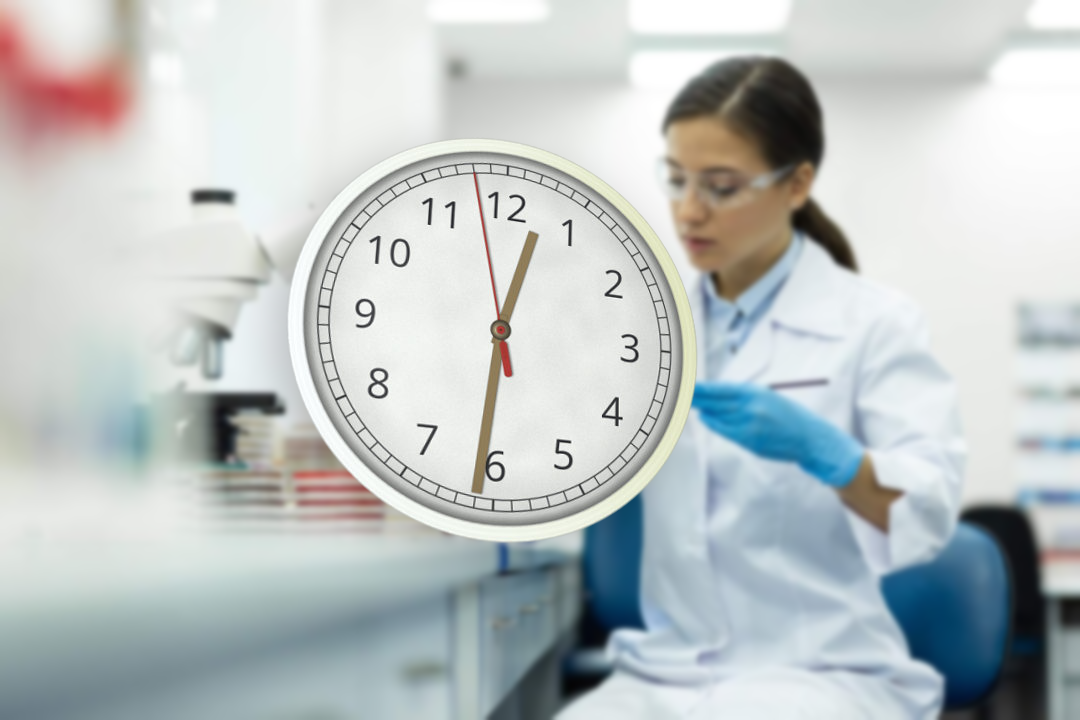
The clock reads 12:30:58
